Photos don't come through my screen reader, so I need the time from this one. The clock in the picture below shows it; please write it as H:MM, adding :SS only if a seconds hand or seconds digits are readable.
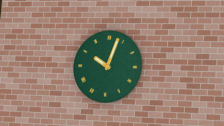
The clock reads 10:03
